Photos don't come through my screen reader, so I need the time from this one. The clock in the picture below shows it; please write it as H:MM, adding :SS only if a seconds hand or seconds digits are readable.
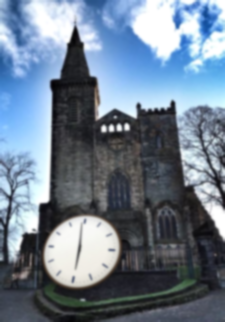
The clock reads 5:59
